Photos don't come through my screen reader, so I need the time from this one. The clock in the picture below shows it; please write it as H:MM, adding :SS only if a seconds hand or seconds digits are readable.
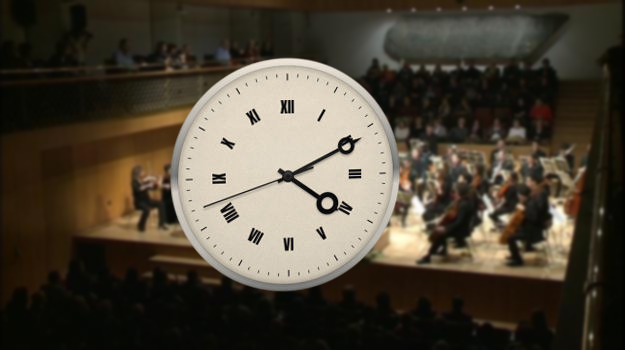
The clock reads 4:10:42
